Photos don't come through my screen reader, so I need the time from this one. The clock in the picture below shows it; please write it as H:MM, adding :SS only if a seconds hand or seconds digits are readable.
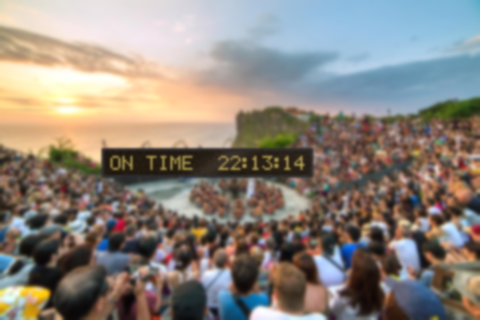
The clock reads 22:13:14
